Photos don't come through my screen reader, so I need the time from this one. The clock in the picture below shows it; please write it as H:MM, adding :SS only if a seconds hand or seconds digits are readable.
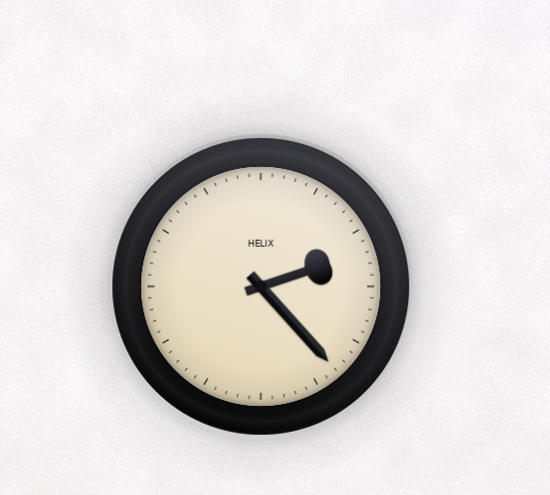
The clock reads 2:23
